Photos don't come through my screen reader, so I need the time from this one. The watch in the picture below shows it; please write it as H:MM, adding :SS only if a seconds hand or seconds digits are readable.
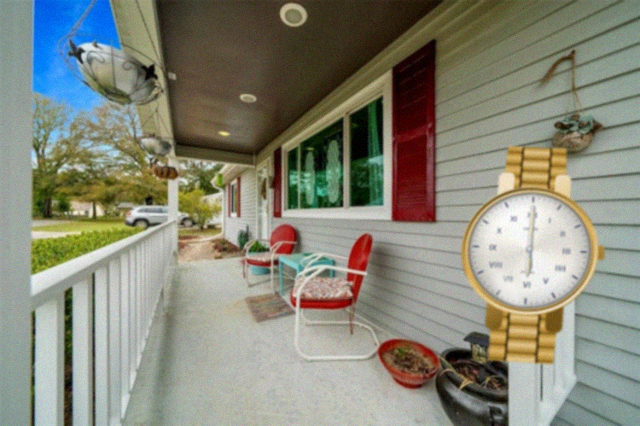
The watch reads 6:00
